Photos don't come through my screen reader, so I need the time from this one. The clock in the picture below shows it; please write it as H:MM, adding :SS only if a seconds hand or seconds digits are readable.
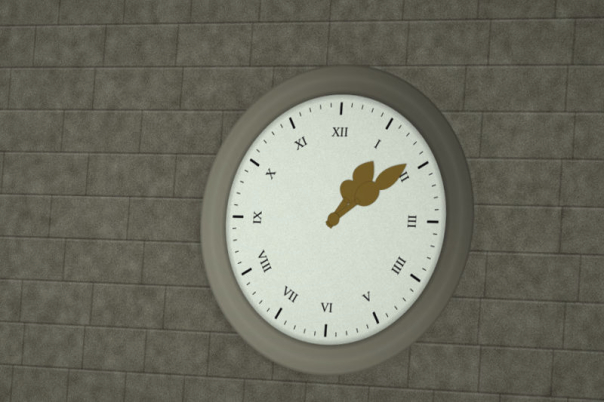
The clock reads 1:09
